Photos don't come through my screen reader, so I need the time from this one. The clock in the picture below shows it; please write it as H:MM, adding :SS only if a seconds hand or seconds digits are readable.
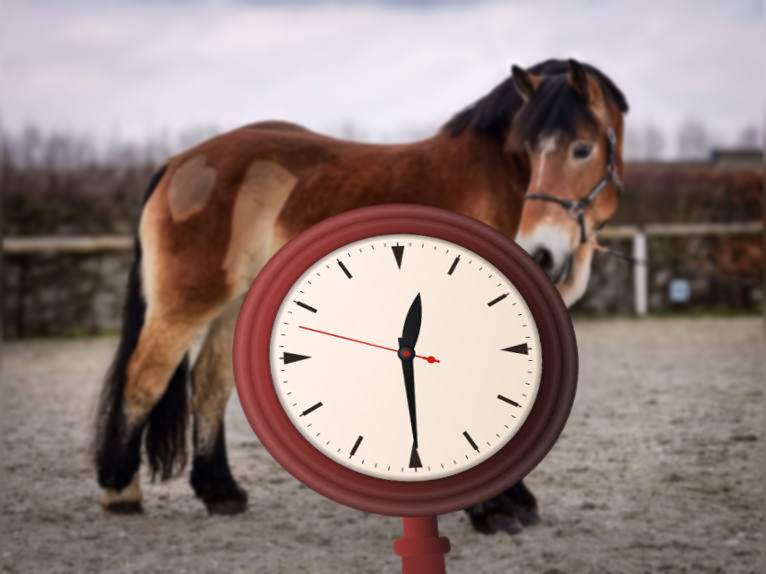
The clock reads 12:29:48
